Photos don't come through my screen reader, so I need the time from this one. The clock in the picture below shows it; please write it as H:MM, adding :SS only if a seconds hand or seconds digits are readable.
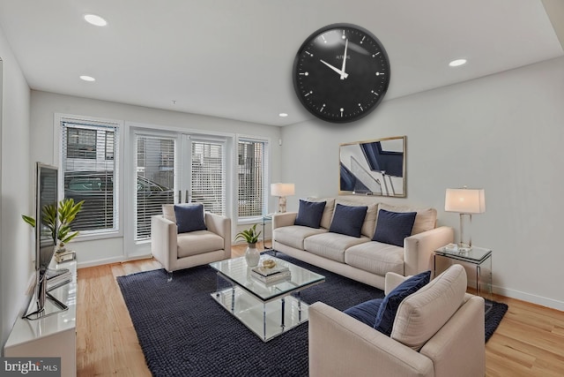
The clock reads 10:01
